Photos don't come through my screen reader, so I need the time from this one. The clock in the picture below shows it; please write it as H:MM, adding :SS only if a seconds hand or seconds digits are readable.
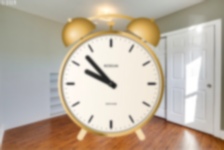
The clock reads 9:53
